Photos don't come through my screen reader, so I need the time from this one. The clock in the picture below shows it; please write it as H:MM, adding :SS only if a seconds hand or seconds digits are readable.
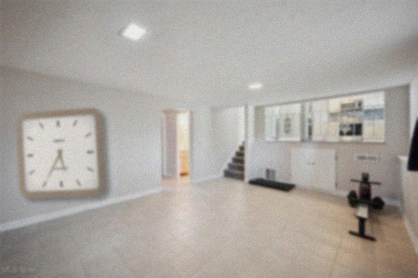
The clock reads 5:35
